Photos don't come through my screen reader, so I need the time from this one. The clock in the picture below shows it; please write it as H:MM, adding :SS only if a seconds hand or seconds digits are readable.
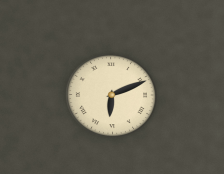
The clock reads 6:11
